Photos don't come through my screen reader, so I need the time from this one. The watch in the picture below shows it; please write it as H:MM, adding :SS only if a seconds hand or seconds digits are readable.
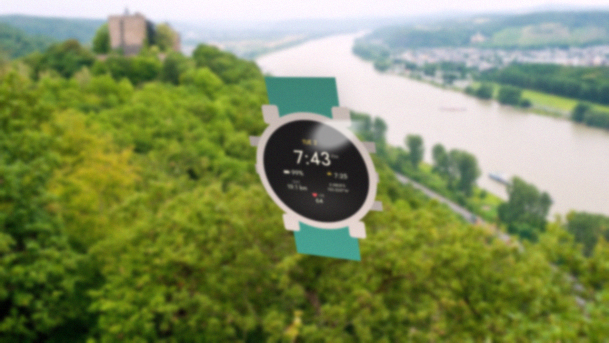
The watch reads 7:43
